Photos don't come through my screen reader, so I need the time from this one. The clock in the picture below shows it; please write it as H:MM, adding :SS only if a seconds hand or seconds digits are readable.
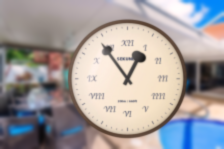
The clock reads 12:54
